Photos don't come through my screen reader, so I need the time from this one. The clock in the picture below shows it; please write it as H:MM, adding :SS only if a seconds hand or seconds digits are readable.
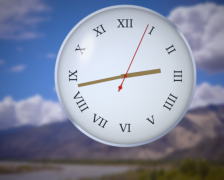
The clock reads 2:43:04
